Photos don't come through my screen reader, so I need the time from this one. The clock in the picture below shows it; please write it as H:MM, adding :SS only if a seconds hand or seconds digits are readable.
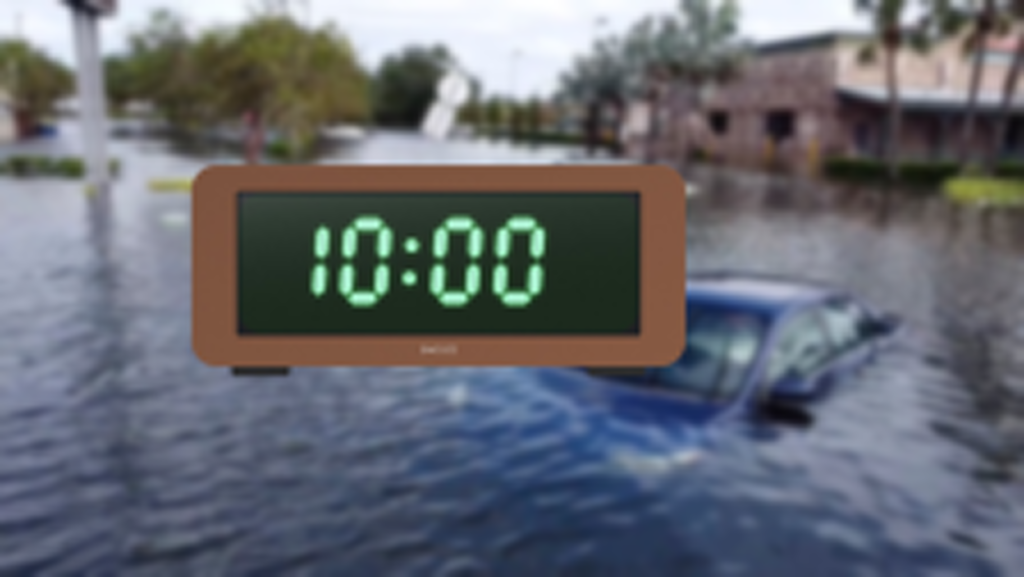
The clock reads 10:00
